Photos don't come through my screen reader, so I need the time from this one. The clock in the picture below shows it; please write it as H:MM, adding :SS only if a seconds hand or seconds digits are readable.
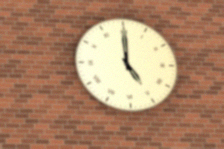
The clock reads 5:00
